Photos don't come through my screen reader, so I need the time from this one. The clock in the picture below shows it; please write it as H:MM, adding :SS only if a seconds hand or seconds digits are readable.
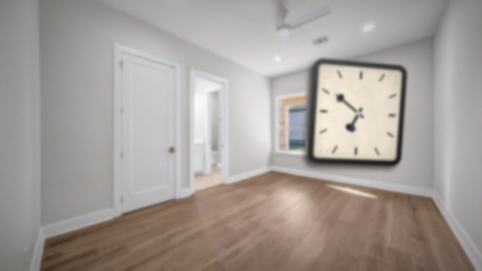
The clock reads 6:51
